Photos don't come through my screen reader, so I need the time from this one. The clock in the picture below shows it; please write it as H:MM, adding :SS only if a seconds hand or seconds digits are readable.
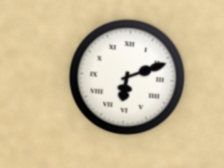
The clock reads 6:11
